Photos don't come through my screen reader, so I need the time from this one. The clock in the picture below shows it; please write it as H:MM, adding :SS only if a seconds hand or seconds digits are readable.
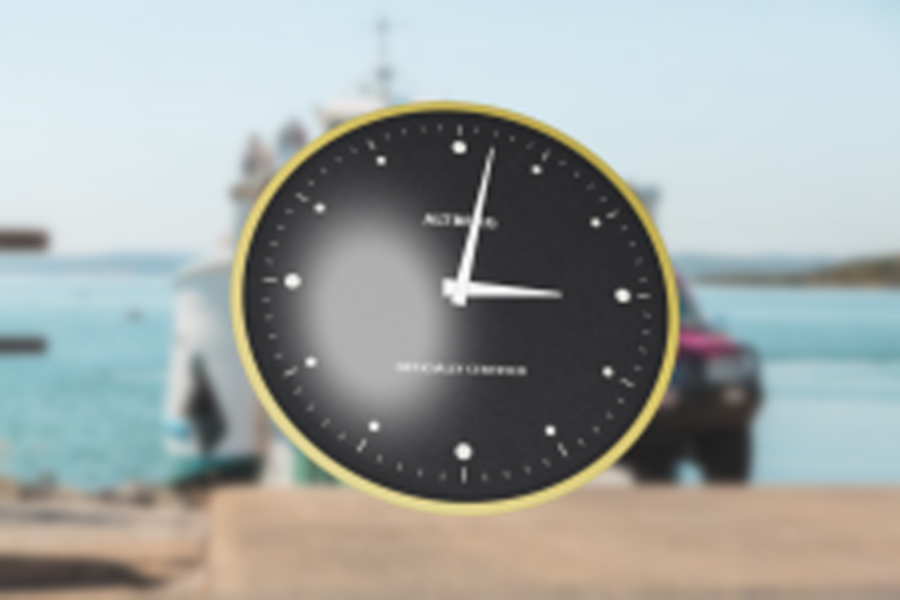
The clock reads 3:02
